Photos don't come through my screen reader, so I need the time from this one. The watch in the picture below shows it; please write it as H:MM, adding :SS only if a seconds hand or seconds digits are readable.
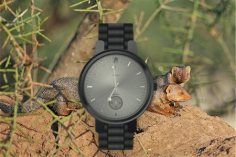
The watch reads 6:59
